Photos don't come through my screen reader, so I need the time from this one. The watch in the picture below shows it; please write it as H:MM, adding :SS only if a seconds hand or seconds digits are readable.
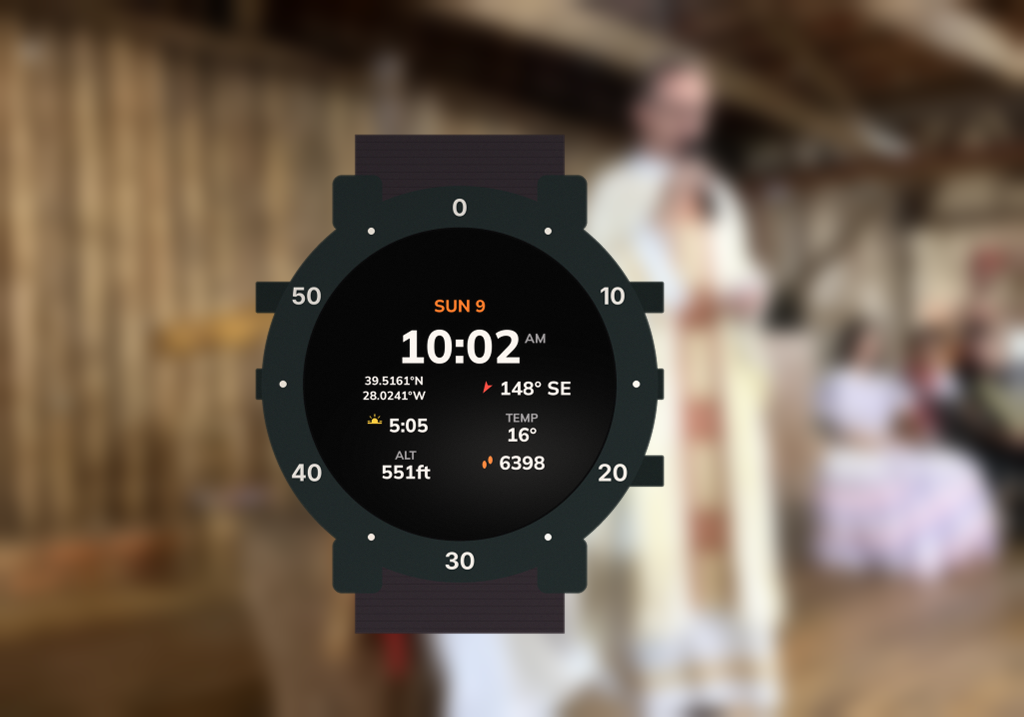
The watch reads 10:02
